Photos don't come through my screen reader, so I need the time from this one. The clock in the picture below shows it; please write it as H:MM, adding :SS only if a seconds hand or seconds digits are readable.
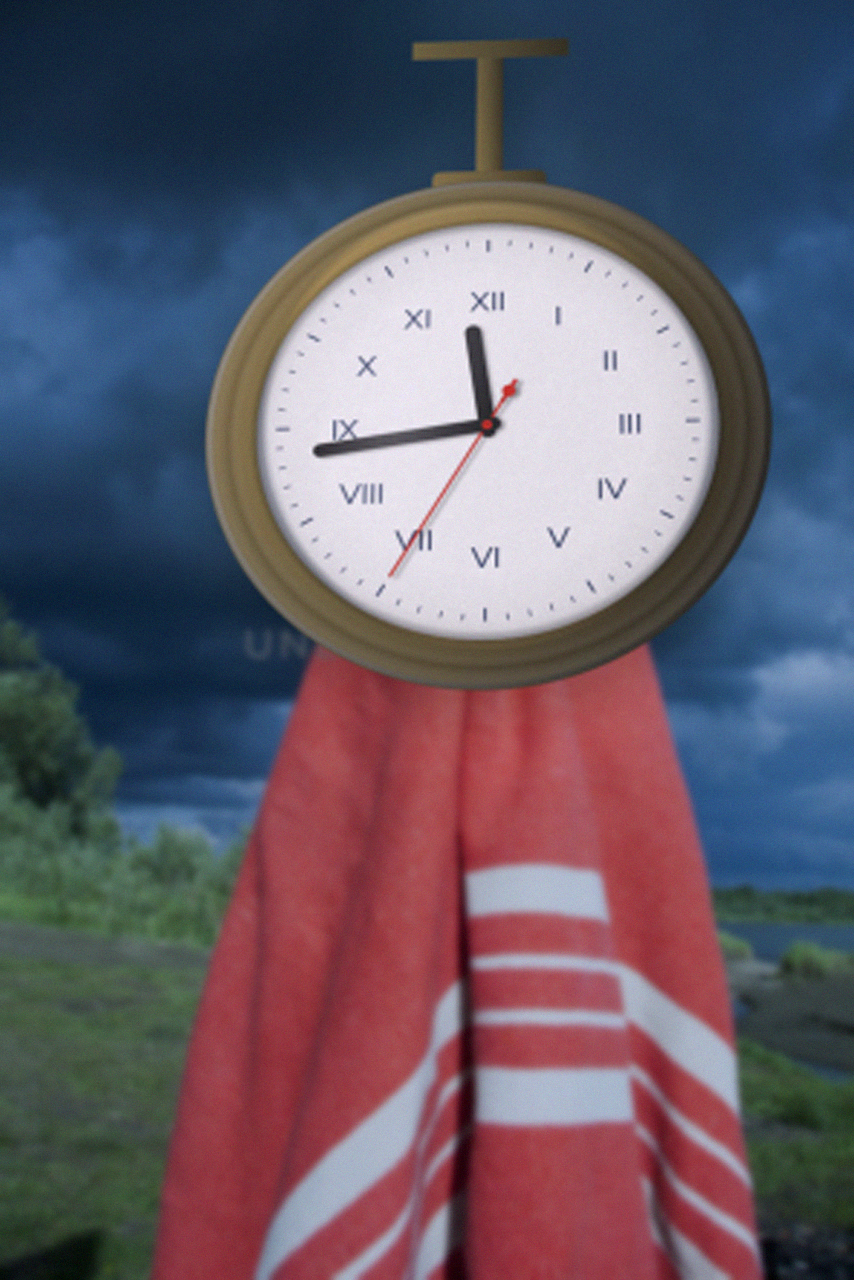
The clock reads 11:43:35
